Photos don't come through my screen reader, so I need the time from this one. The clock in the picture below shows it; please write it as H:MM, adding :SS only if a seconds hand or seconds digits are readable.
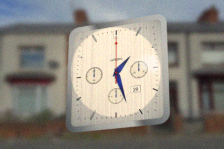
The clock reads 1:27
